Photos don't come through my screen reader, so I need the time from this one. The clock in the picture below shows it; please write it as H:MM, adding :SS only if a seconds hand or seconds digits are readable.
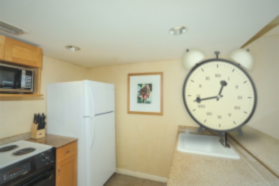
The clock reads 12:43
